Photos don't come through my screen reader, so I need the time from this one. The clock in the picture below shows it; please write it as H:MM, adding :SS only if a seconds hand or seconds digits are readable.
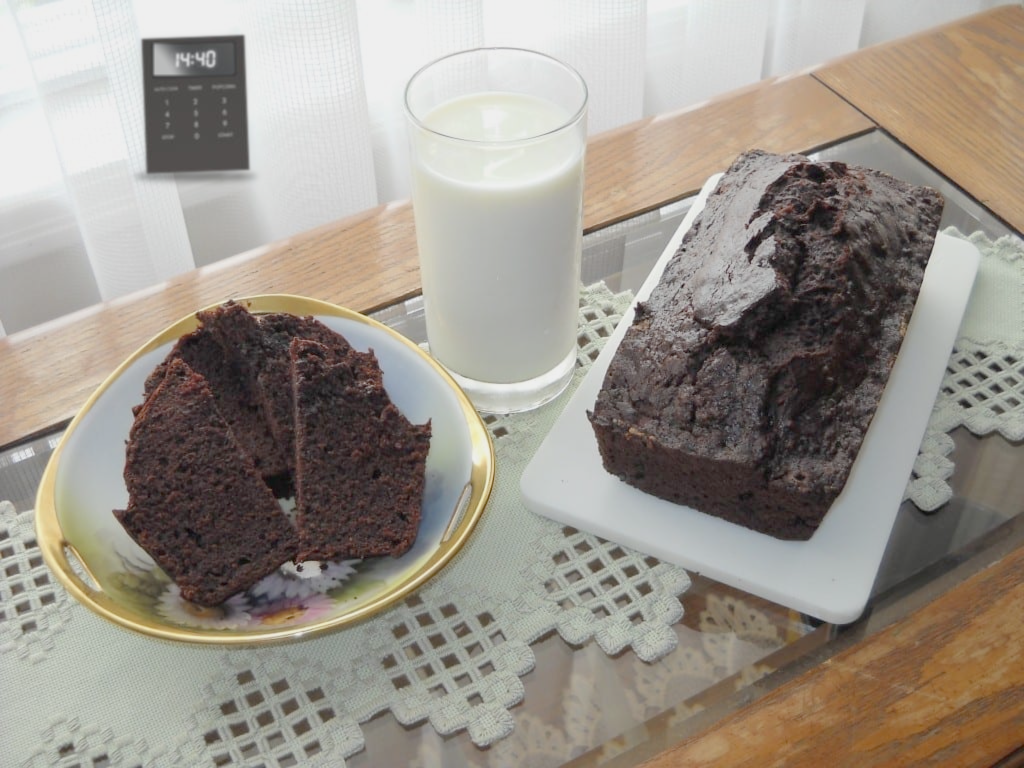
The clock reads 14:40
